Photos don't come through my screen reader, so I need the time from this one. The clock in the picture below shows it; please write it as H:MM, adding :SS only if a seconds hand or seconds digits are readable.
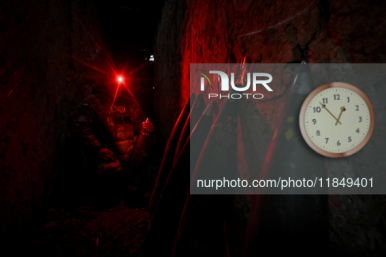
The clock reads 12:53
